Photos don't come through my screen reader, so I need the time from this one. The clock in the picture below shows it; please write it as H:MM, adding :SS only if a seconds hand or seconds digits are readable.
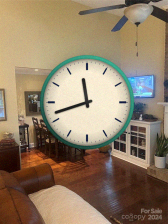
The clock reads 11:42
